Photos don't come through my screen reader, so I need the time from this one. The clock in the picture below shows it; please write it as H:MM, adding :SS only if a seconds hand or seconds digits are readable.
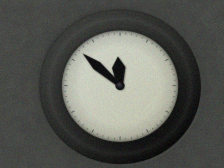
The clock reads 11:52
